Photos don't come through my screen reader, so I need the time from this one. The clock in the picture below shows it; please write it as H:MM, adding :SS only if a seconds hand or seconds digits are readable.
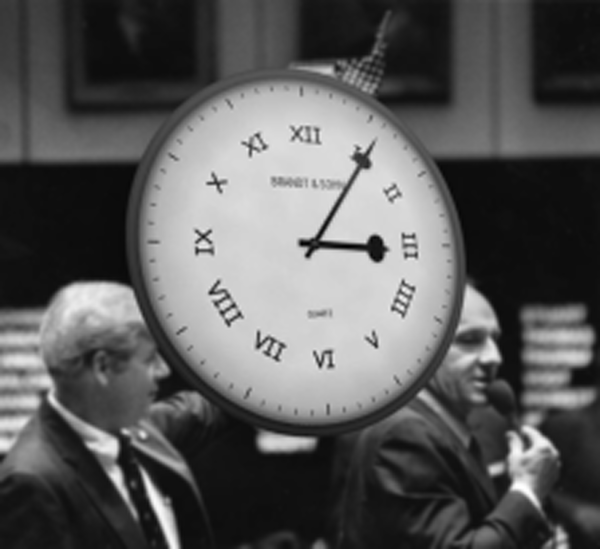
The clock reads 3:06
